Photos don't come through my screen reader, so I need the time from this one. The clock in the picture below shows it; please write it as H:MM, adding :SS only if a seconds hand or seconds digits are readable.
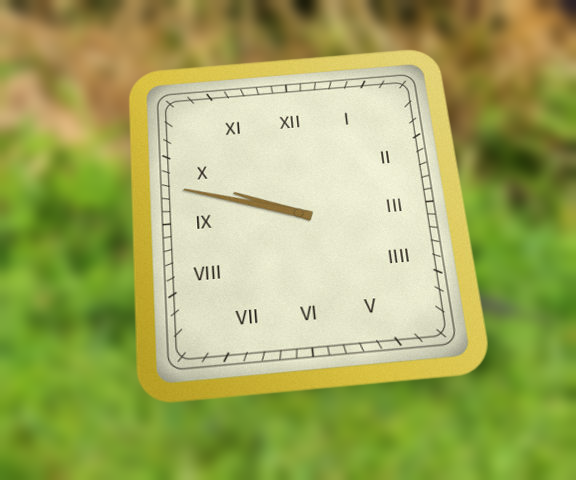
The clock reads 9:48
